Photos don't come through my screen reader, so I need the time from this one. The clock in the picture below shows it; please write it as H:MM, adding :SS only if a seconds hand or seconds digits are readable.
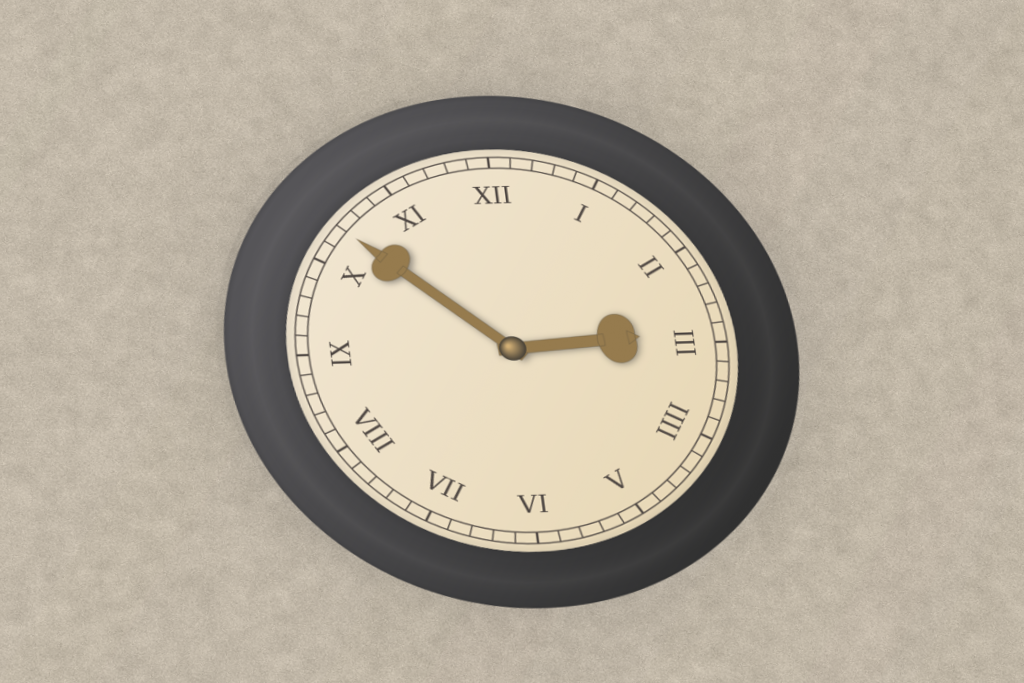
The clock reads 2:52
